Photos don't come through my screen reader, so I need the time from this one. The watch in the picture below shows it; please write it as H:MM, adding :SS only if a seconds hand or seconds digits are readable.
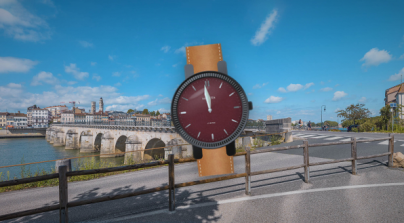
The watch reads 11:59
